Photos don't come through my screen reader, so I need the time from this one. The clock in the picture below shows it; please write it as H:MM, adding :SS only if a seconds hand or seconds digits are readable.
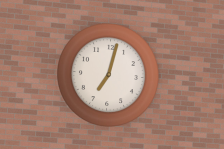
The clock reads 7:02
